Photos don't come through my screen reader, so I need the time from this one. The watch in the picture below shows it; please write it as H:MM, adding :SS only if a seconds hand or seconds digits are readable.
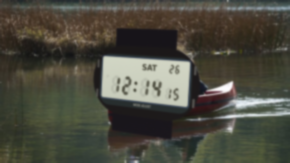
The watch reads 12:14:15
